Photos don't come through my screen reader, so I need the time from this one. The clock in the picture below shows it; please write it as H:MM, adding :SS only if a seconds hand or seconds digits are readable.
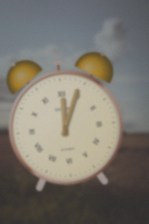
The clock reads 12:04
